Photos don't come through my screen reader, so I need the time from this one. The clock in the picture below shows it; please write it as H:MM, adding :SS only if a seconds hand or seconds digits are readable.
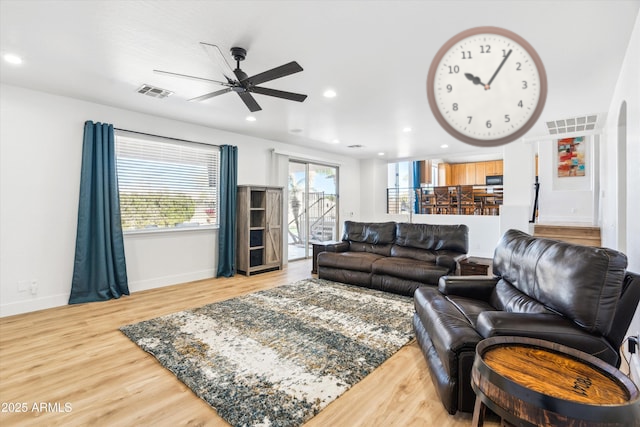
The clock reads 10:06
